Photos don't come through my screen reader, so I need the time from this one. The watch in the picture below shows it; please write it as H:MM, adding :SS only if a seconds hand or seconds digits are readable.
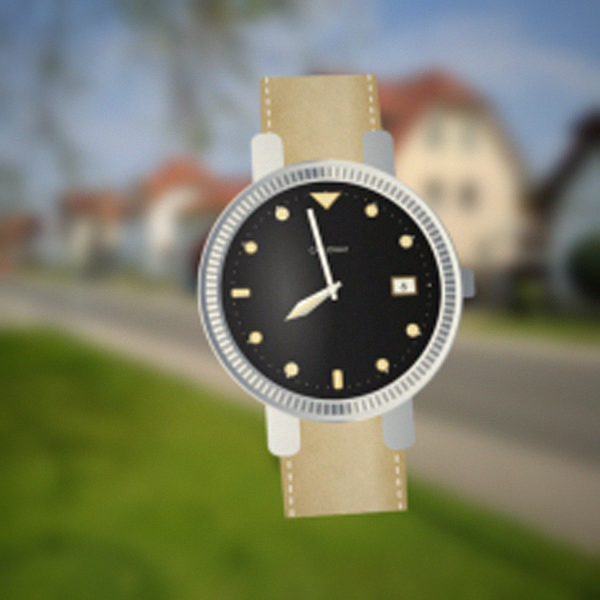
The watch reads 7:58
